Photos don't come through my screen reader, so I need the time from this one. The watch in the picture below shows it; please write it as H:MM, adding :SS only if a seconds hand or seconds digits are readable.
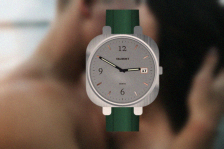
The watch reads 2:50
